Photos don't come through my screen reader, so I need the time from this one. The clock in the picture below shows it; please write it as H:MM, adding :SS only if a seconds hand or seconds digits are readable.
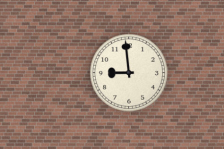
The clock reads 8:59
